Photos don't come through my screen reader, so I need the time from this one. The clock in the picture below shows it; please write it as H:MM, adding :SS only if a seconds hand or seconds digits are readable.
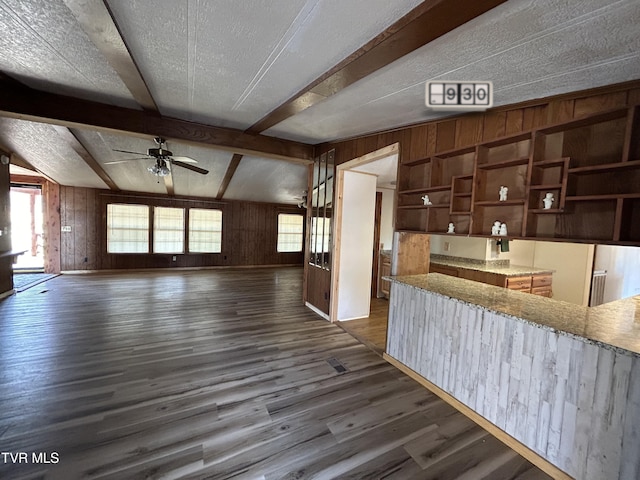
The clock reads 9:30
